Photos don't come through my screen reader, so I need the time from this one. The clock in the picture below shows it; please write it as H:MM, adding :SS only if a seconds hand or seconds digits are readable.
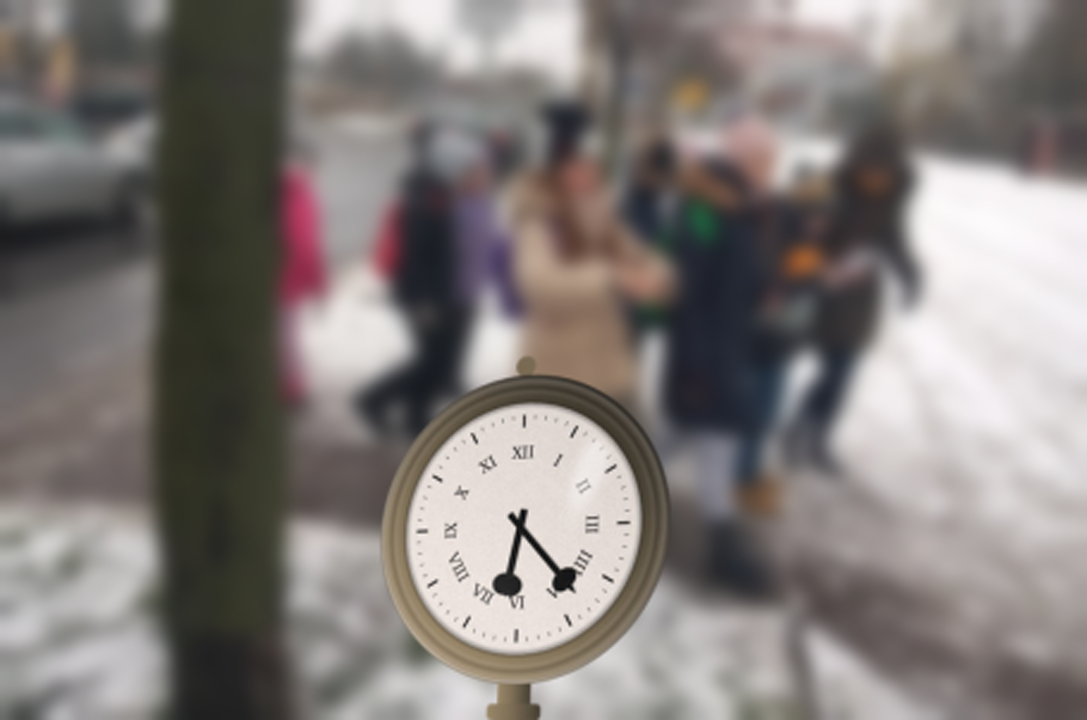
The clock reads 6:23
